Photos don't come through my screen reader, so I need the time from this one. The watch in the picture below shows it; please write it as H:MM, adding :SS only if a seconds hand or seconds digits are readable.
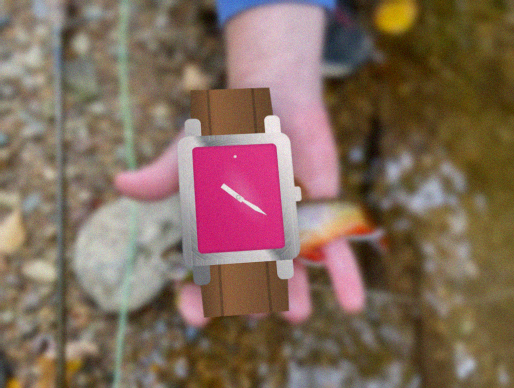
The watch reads 10:21
